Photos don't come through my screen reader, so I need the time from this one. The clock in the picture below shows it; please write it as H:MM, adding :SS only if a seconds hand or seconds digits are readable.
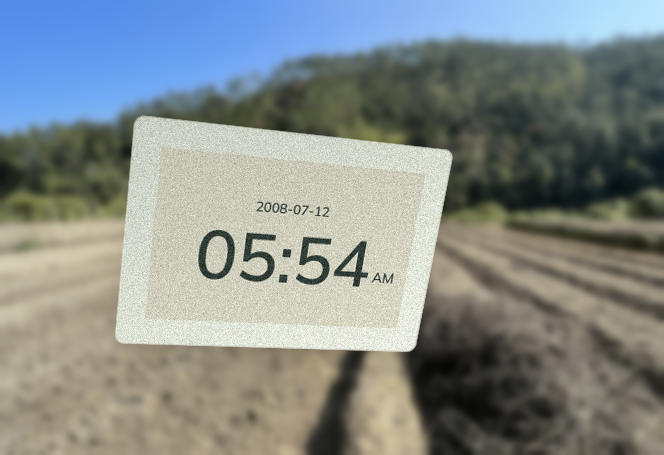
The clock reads 5:54
